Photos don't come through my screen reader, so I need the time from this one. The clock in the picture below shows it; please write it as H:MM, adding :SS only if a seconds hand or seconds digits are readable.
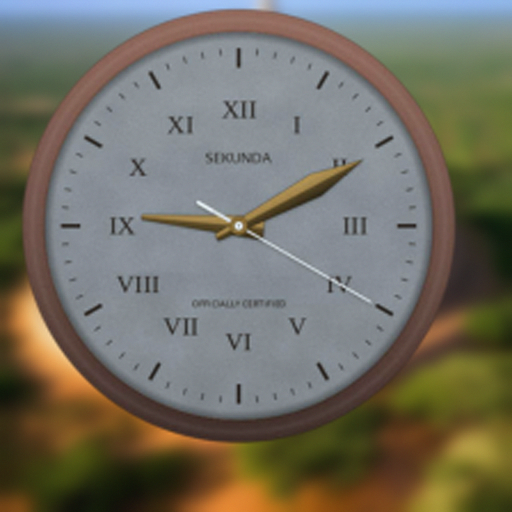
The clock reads 9:10:20
